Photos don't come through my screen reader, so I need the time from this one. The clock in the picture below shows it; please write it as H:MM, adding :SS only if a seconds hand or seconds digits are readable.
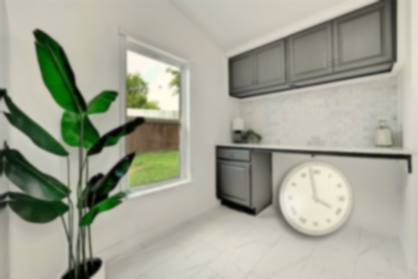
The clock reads 3:58
